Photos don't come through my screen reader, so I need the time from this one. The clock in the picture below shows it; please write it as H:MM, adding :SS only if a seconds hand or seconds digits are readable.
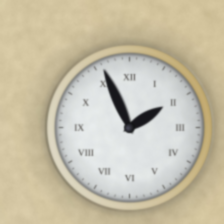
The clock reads 1:56
